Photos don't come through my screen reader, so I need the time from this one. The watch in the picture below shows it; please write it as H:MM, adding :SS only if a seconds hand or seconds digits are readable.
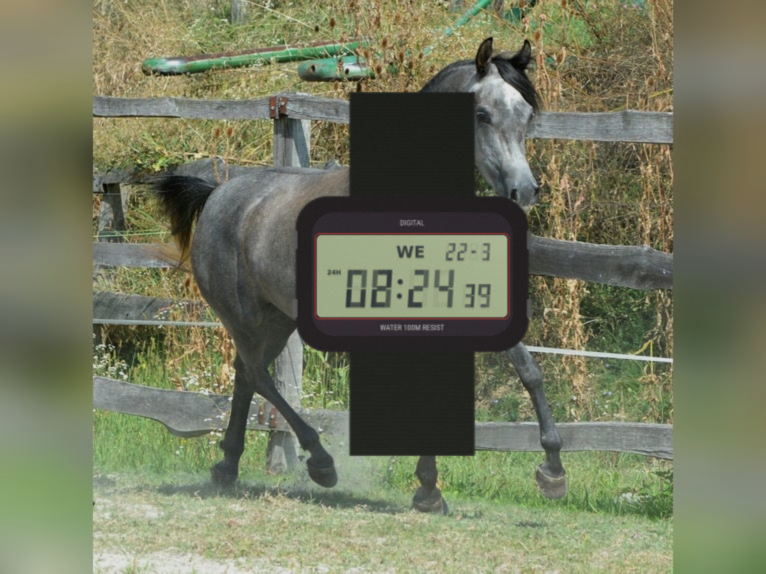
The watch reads 8:24:39
